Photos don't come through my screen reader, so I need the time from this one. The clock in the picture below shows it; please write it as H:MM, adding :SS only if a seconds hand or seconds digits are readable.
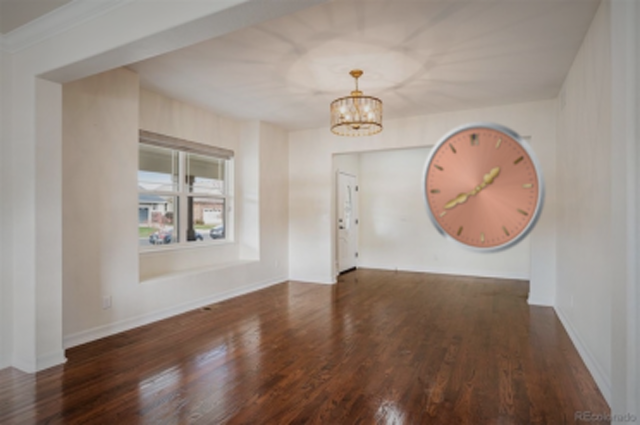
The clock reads 1:41
